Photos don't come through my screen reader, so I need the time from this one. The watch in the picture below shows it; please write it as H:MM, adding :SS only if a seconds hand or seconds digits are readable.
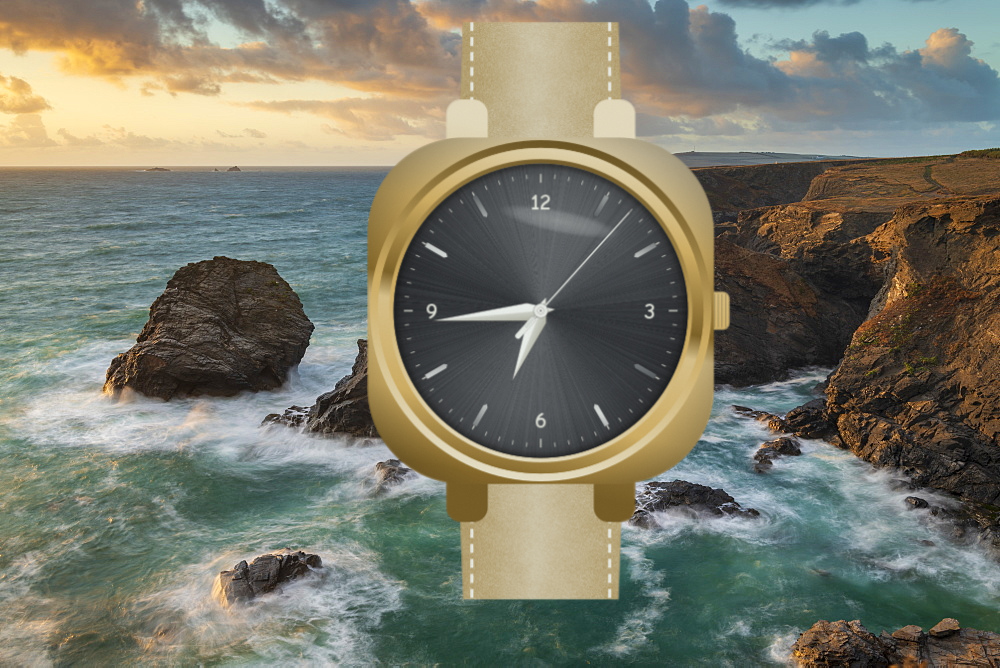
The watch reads 6:44:07
